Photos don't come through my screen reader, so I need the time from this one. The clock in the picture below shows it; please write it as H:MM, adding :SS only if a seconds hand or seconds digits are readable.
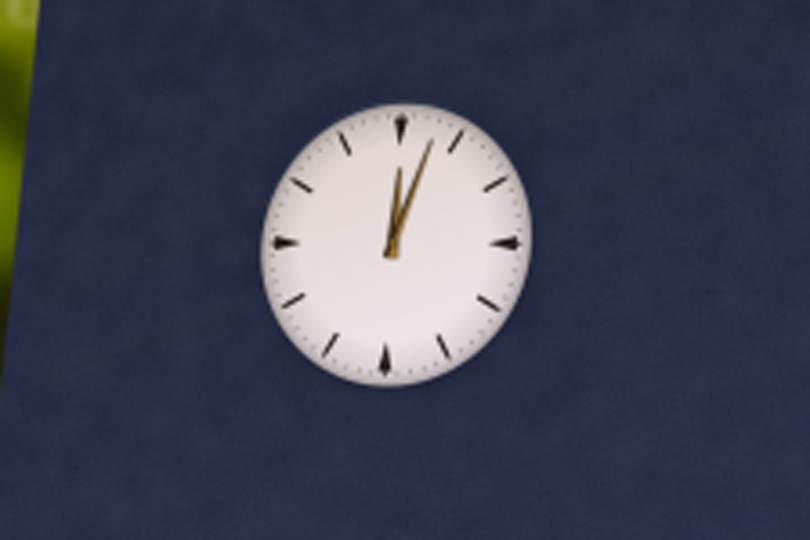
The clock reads 12:03
